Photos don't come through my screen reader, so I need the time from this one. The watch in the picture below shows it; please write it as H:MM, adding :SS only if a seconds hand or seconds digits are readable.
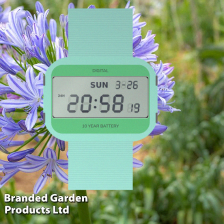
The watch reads 20:58:19
